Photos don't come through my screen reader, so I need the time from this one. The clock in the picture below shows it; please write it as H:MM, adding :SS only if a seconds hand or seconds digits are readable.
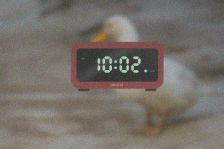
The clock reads 10:02
